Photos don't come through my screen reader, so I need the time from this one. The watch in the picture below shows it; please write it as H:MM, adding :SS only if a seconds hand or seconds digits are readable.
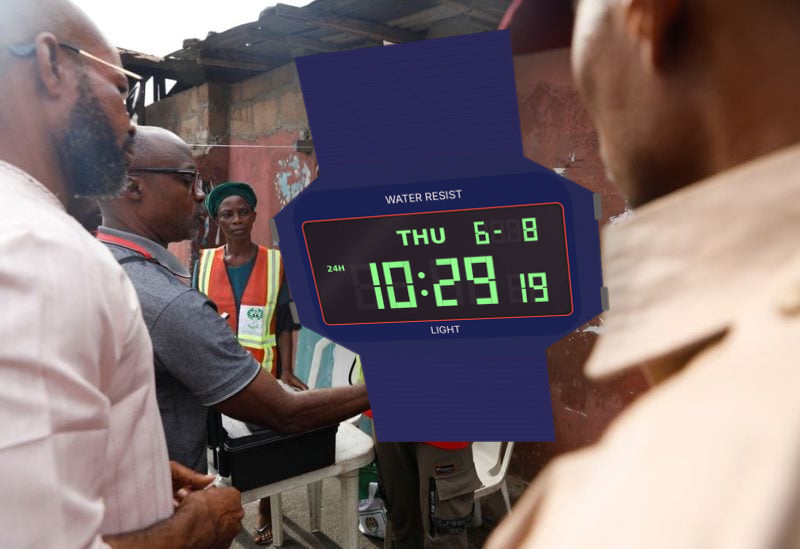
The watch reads 10:29:19
